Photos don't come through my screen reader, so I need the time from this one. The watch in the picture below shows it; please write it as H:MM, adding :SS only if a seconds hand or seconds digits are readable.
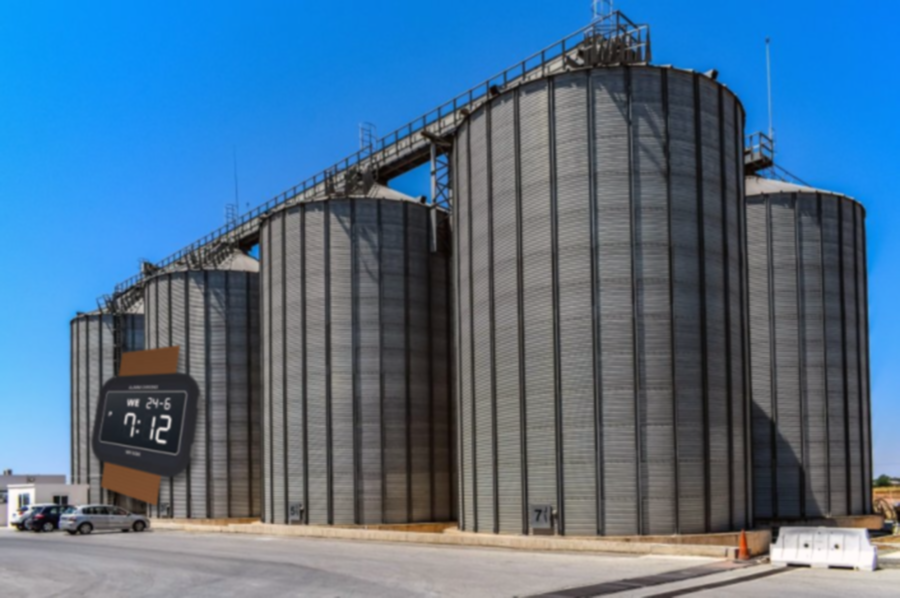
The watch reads 7:12
